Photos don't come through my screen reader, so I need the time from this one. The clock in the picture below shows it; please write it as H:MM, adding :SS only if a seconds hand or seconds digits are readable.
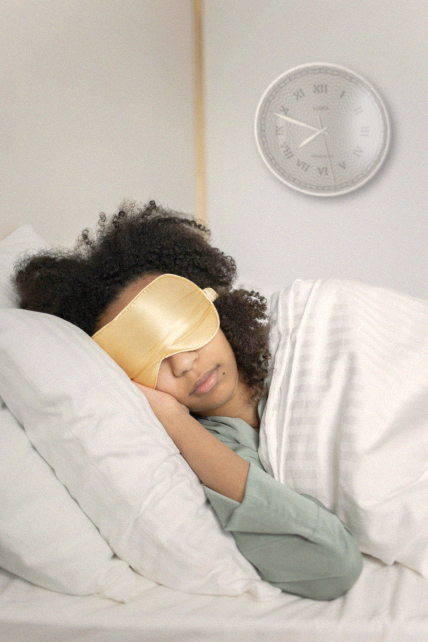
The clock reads 7:48:28
